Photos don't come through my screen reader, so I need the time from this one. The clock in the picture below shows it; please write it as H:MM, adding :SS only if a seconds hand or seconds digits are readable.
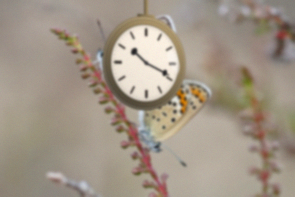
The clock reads 10:19
